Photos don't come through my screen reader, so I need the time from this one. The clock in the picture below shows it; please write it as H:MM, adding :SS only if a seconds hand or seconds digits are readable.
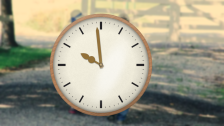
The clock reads 9:59
